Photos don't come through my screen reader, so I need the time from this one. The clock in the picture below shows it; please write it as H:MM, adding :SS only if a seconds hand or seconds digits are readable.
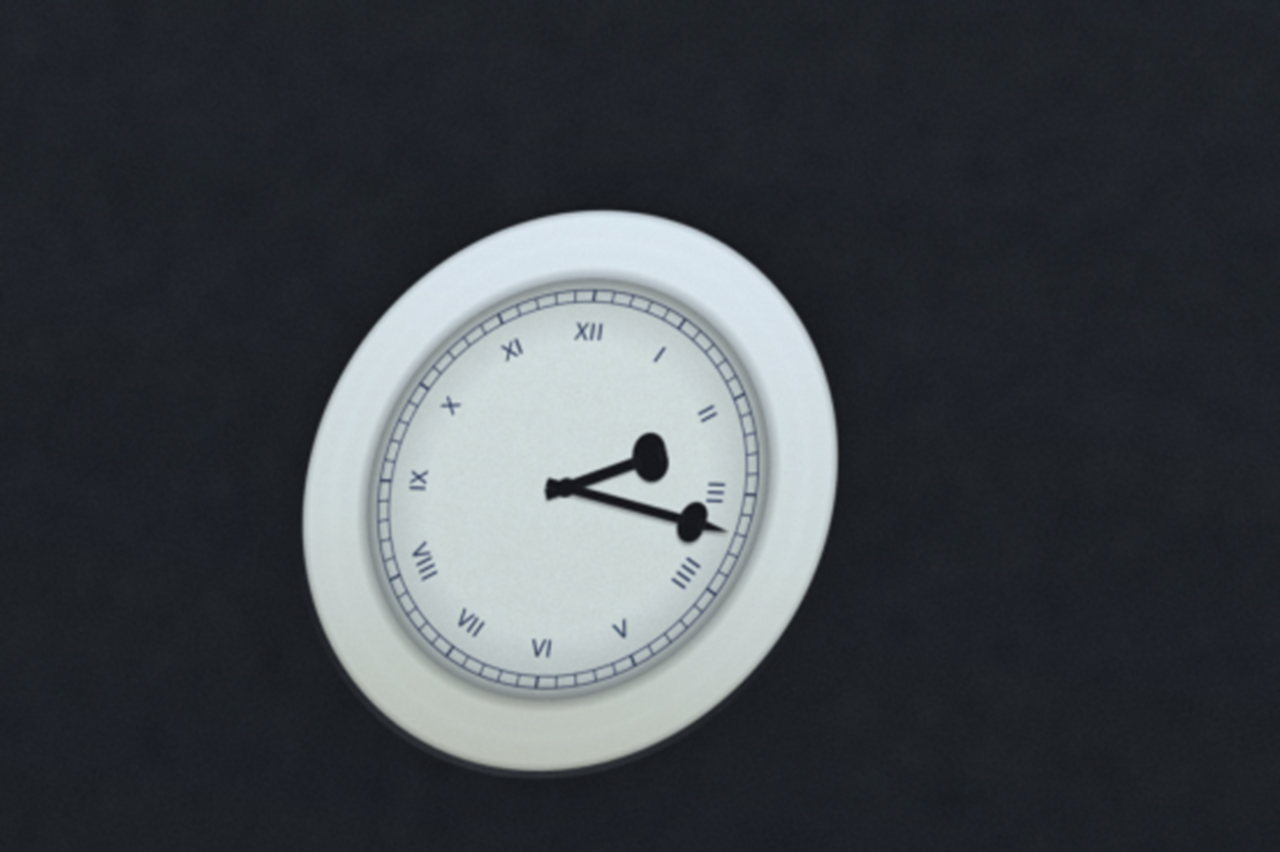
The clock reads 2:17
